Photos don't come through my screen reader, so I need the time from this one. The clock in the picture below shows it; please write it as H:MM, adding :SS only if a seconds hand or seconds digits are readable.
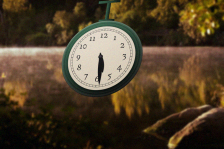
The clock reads 5:29
